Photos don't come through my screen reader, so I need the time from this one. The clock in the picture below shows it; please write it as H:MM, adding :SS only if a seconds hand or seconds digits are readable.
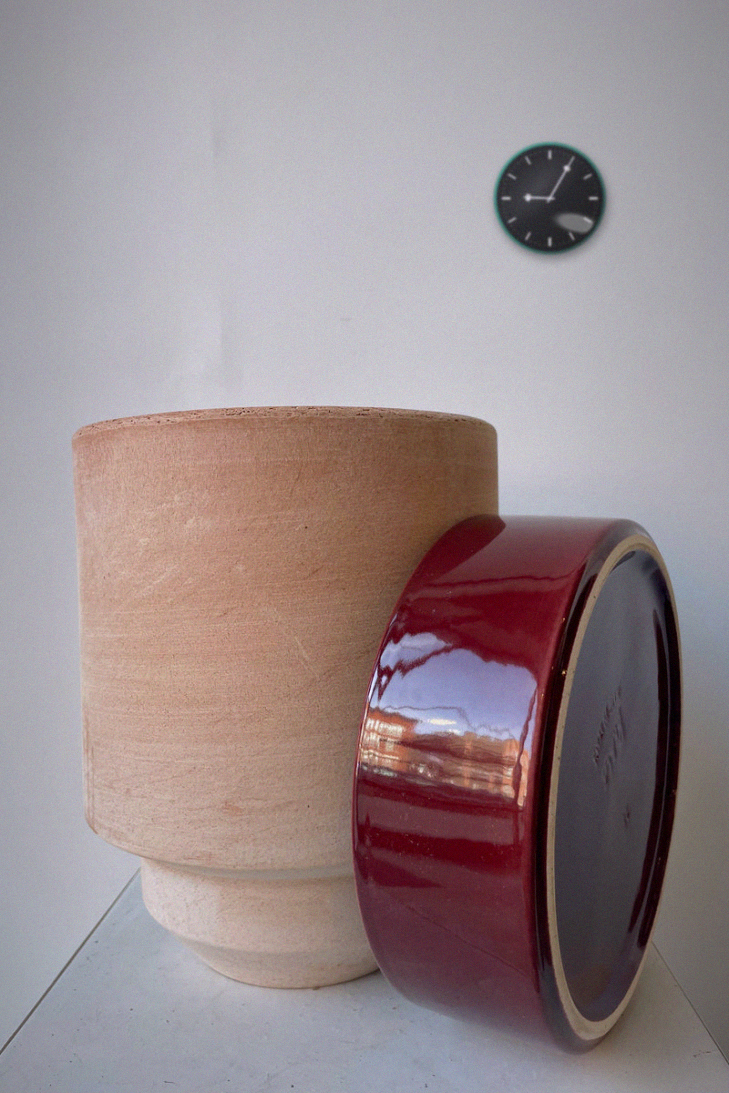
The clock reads 9:05
